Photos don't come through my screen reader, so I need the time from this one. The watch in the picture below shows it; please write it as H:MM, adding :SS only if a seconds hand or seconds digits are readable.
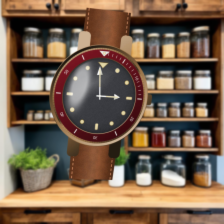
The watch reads 2:59
